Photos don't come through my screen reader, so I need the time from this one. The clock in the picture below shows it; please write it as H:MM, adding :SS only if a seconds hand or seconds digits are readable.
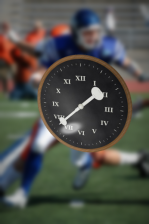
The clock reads 1:38
